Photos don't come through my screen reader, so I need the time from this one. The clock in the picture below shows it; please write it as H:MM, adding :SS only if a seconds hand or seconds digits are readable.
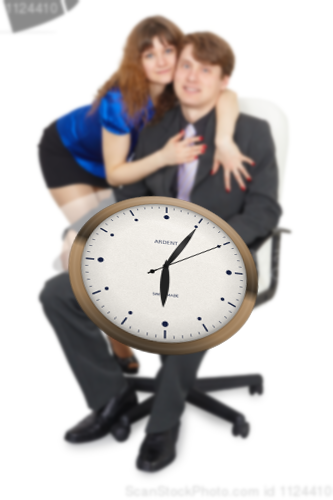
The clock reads 6:05:10
